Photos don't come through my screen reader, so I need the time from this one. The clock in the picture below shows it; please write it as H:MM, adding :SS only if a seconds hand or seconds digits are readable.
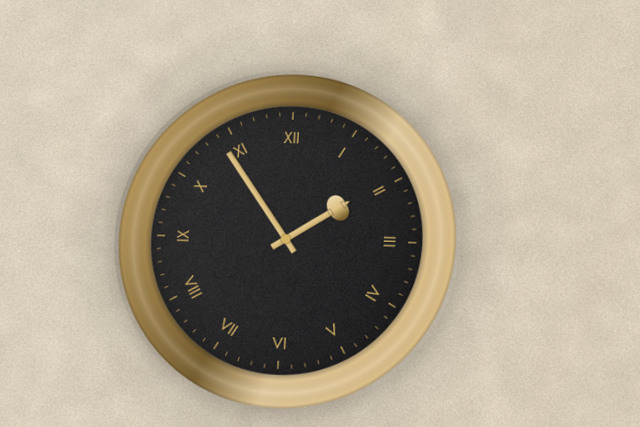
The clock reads 1:54
